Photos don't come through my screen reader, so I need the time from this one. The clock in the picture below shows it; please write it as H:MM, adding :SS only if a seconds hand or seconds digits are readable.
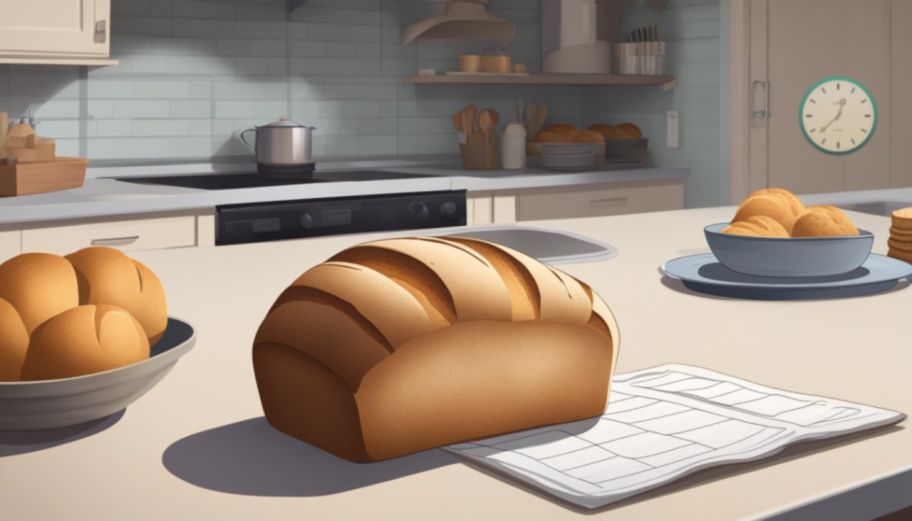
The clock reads 12:38
